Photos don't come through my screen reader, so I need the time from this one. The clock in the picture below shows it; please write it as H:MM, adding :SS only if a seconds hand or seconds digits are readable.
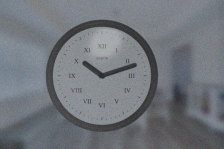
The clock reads 10:12
